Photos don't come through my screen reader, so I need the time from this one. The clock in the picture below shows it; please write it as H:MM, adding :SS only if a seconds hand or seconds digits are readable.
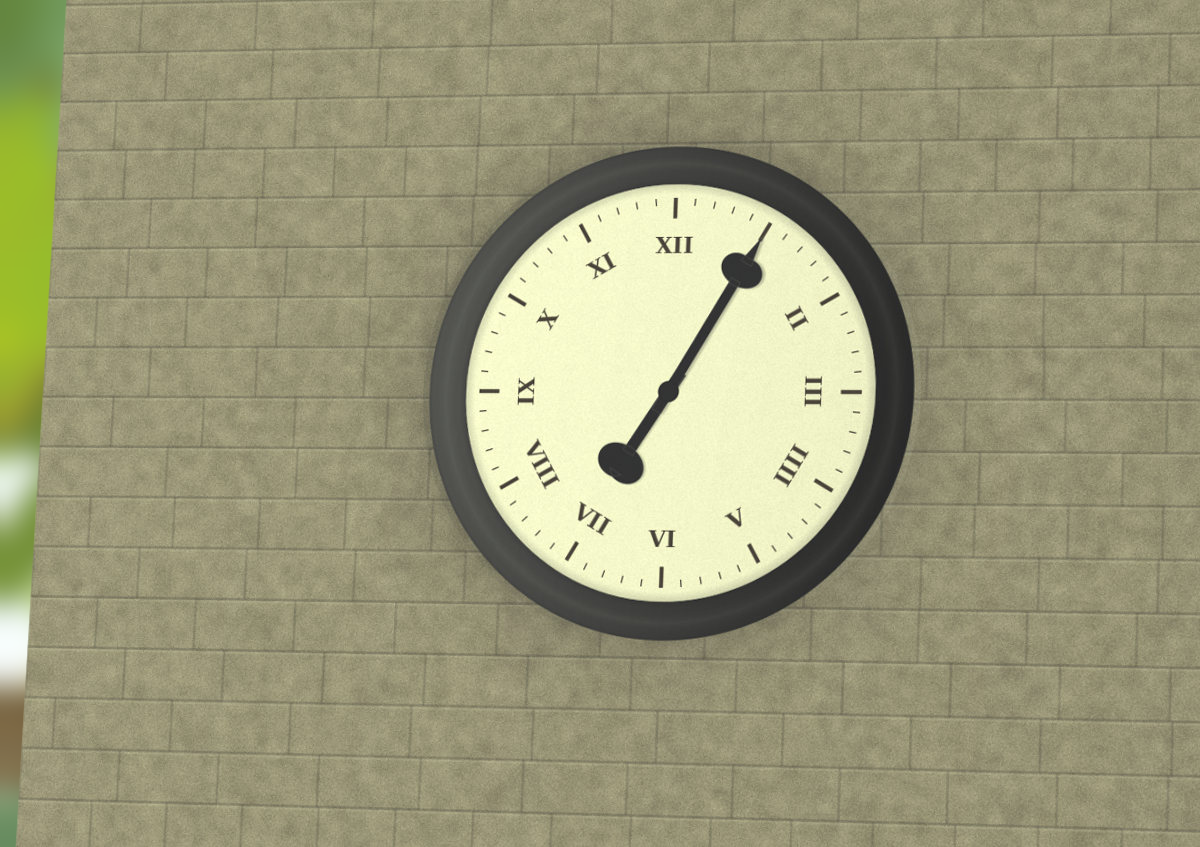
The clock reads 7:05
